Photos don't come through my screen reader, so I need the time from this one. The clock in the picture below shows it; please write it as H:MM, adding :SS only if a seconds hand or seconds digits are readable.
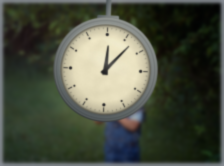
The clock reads 12:07
